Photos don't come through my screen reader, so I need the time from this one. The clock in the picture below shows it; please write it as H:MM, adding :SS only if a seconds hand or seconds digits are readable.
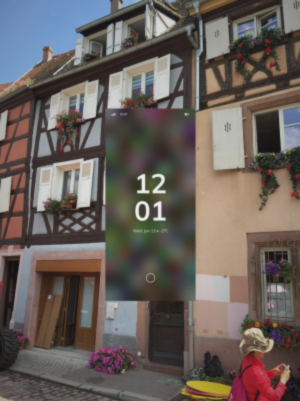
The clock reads 12:01
